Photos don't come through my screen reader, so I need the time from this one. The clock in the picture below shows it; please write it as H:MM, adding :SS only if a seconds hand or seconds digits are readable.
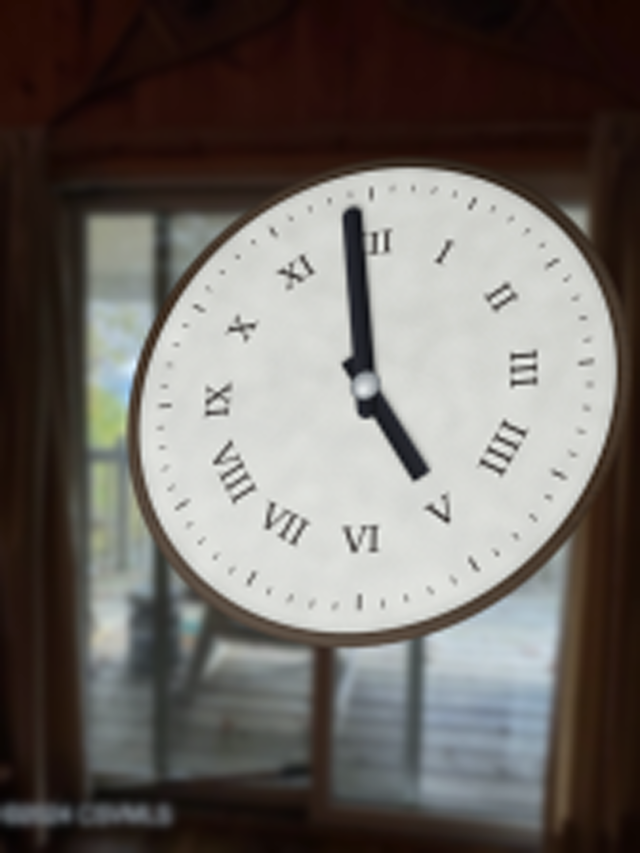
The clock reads 4:59
